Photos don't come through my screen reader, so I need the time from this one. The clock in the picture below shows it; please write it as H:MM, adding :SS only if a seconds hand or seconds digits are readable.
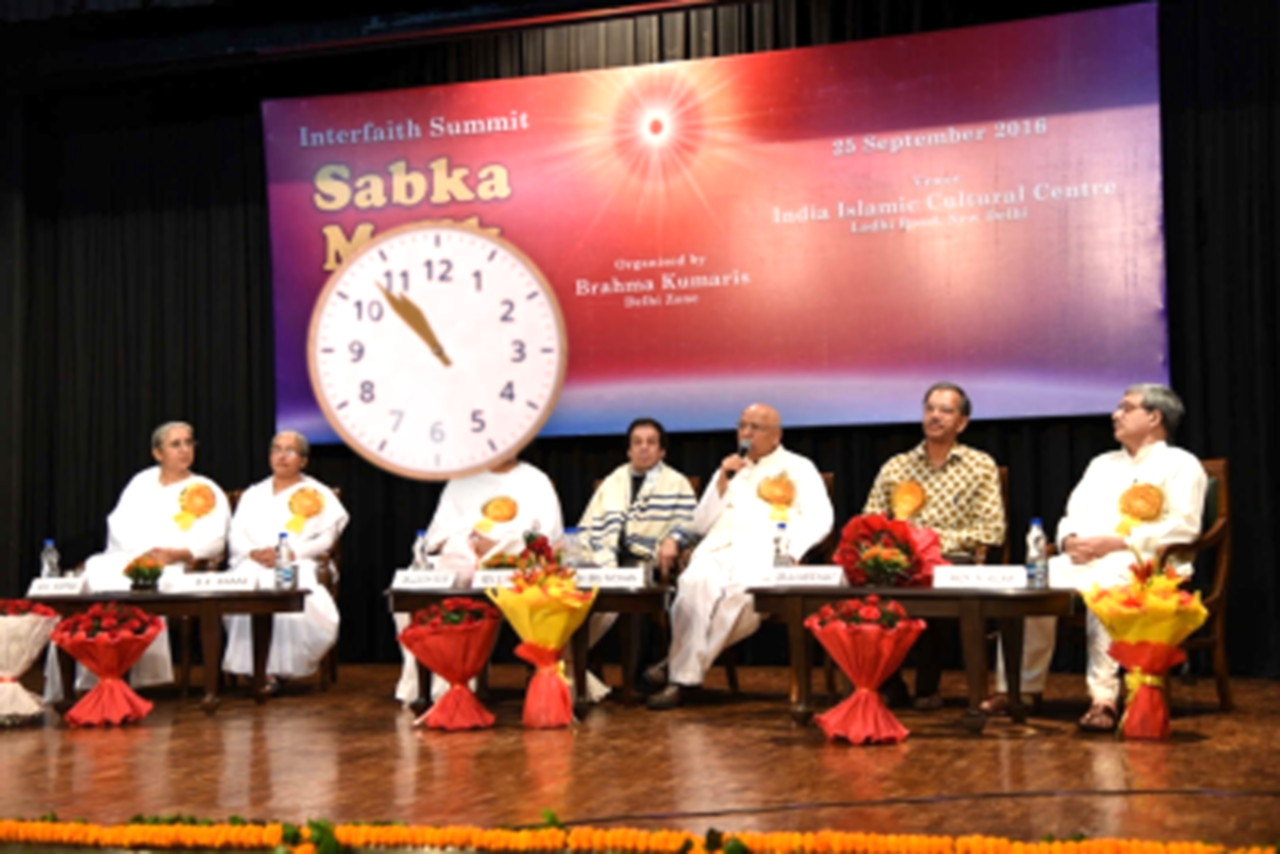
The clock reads 10:53
